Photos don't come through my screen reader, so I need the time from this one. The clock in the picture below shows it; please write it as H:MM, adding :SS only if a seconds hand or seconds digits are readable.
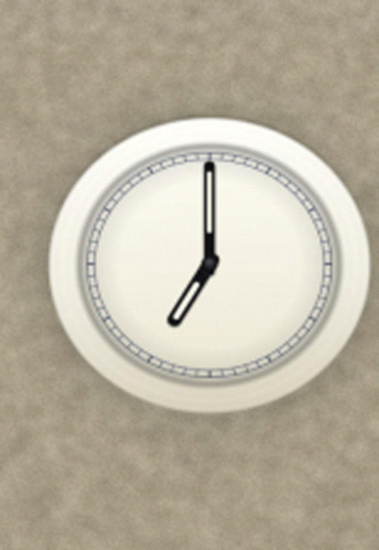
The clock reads 7:00
